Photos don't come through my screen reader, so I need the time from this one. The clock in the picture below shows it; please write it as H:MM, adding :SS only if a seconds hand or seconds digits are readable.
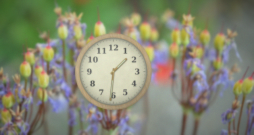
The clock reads 1:31
